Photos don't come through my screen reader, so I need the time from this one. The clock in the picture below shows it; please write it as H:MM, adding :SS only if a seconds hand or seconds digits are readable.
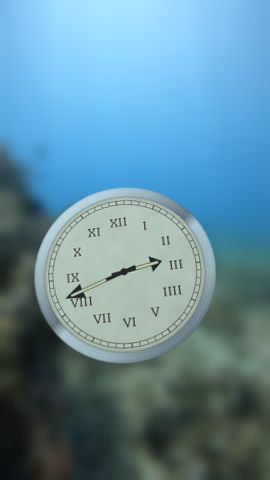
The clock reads 2:42
